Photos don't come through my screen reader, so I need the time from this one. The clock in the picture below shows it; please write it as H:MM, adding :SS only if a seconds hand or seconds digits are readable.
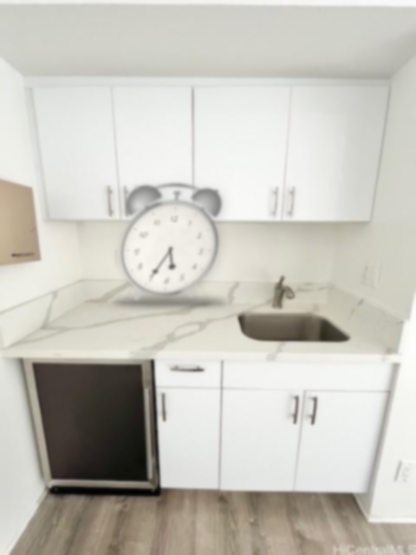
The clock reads 5:35
